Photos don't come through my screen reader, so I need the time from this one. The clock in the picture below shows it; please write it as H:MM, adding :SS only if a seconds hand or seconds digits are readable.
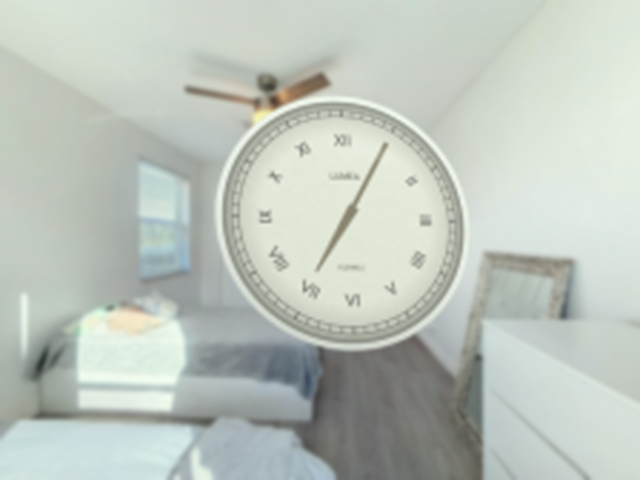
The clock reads 7:05
